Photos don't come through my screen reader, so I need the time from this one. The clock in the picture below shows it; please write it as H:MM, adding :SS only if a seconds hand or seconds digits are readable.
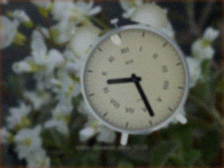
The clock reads 9:29
